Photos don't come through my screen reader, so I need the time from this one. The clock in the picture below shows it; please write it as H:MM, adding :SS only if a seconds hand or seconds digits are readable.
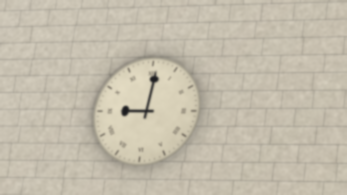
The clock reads 9:01
